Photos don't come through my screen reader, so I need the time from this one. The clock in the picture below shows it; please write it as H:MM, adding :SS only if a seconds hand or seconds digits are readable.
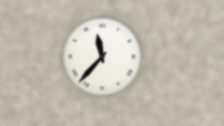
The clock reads 11:37
